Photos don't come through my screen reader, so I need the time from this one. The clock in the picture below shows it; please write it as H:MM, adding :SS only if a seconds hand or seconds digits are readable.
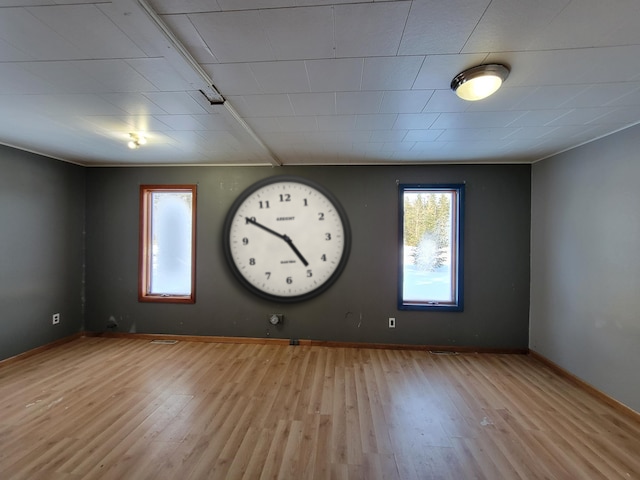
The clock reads 4:50
